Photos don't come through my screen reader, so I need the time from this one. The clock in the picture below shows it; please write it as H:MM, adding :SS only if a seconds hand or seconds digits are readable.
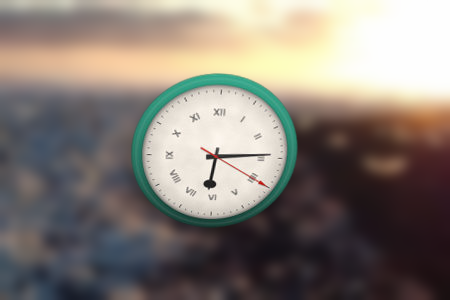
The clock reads 6:14:20
